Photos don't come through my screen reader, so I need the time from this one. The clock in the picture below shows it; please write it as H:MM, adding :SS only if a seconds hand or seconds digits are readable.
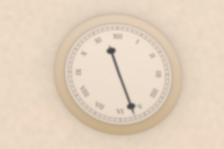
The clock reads 11:27
